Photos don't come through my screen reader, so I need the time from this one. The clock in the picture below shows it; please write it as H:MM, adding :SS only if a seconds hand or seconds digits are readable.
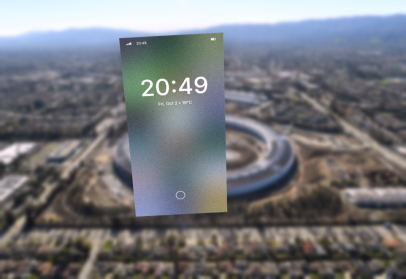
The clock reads 20:49
